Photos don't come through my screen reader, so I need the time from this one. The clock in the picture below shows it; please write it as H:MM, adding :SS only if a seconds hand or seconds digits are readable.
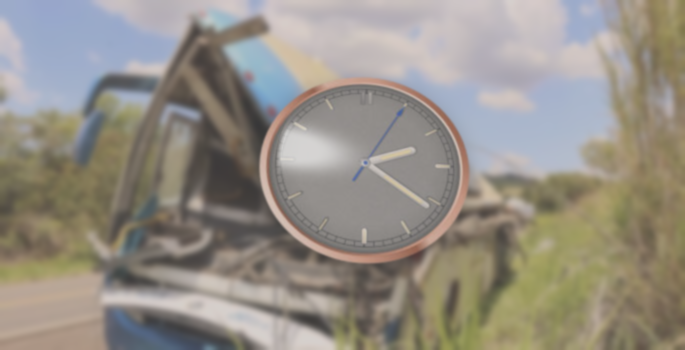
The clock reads 2:21:05
